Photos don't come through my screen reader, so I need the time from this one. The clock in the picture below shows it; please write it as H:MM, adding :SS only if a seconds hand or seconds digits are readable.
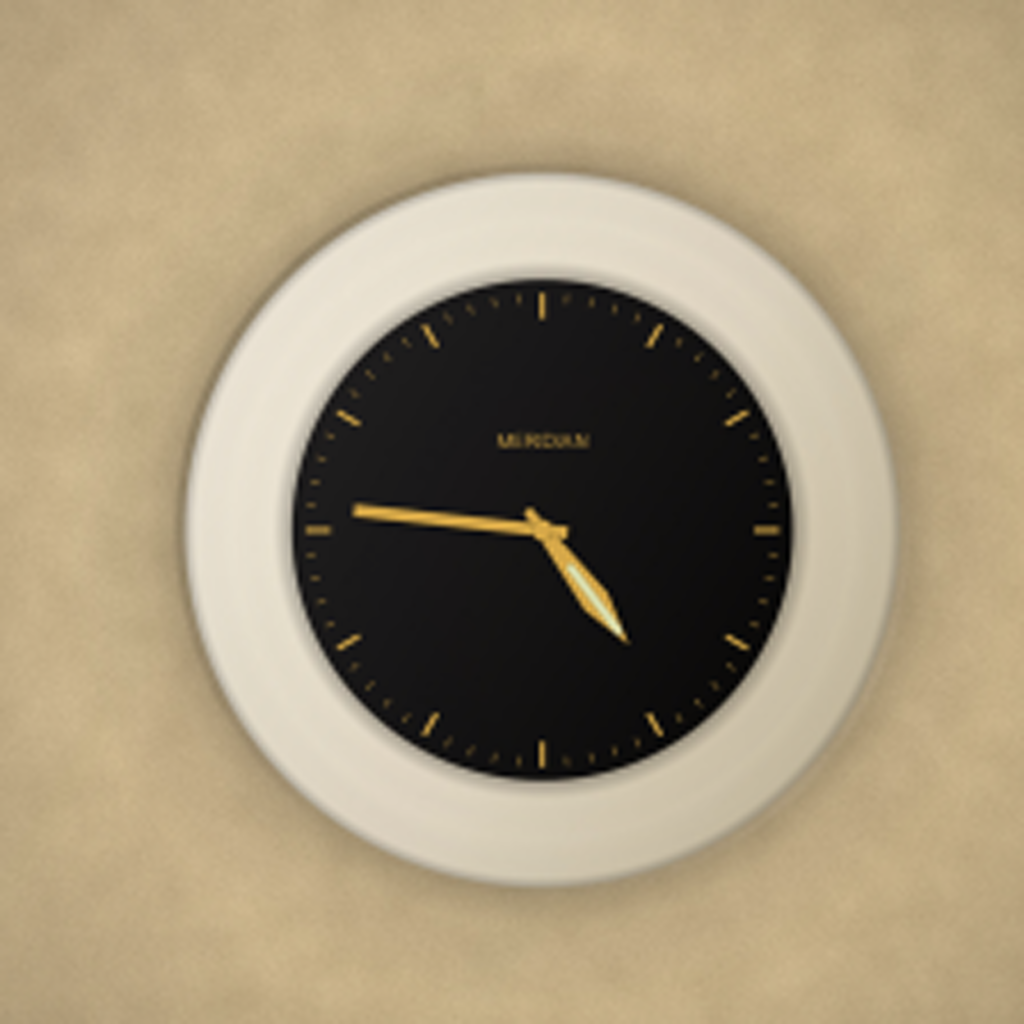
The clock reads 4:46
